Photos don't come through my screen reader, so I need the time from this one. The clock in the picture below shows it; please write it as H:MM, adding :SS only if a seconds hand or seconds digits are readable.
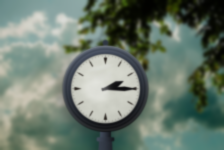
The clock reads 2:15
